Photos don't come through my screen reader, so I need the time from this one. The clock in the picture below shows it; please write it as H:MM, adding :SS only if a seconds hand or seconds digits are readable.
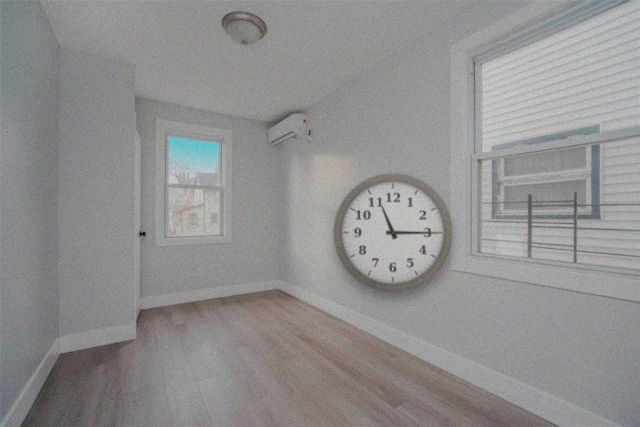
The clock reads 11:15
